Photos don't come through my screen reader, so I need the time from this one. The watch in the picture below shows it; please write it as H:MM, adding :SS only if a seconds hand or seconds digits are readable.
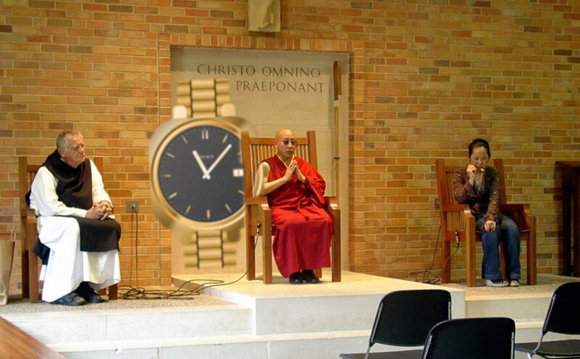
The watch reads 11:07
